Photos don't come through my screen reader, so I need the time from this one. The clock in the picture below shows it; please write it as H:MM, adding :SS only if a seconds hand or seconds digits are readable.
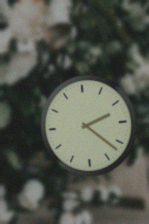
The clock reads 2:22
